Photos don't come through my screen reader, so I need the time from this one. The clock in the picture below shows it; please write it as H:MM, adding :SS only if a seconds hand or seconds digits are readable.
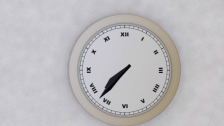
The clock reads 7:37
